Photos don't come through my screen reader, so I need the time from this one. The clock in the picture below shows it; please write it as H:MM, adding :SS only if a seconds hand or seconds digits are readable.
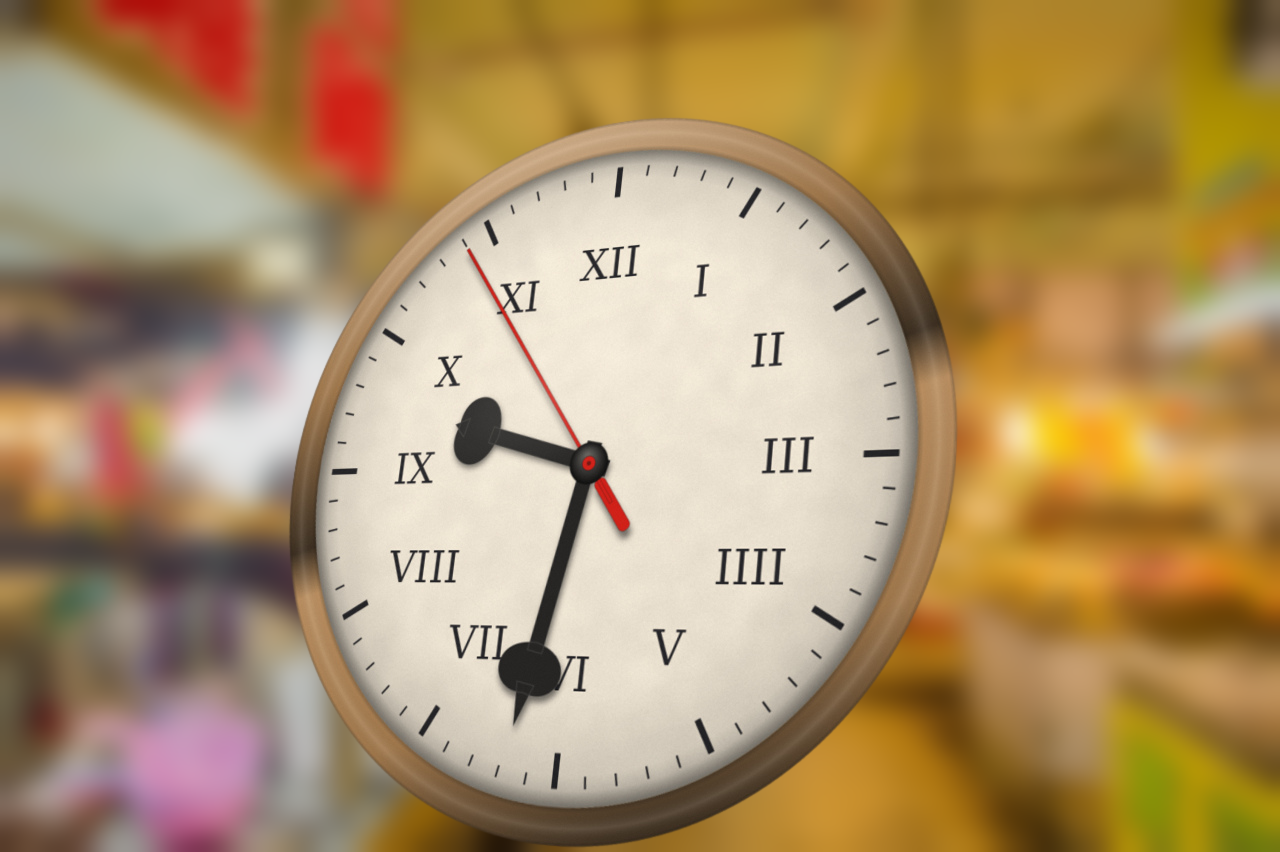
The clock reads 9:31:54
